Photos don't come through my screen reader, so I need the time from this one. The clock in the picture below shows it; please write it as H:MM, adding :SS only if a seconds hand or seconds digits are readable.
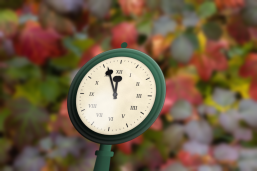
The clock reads 11:56
